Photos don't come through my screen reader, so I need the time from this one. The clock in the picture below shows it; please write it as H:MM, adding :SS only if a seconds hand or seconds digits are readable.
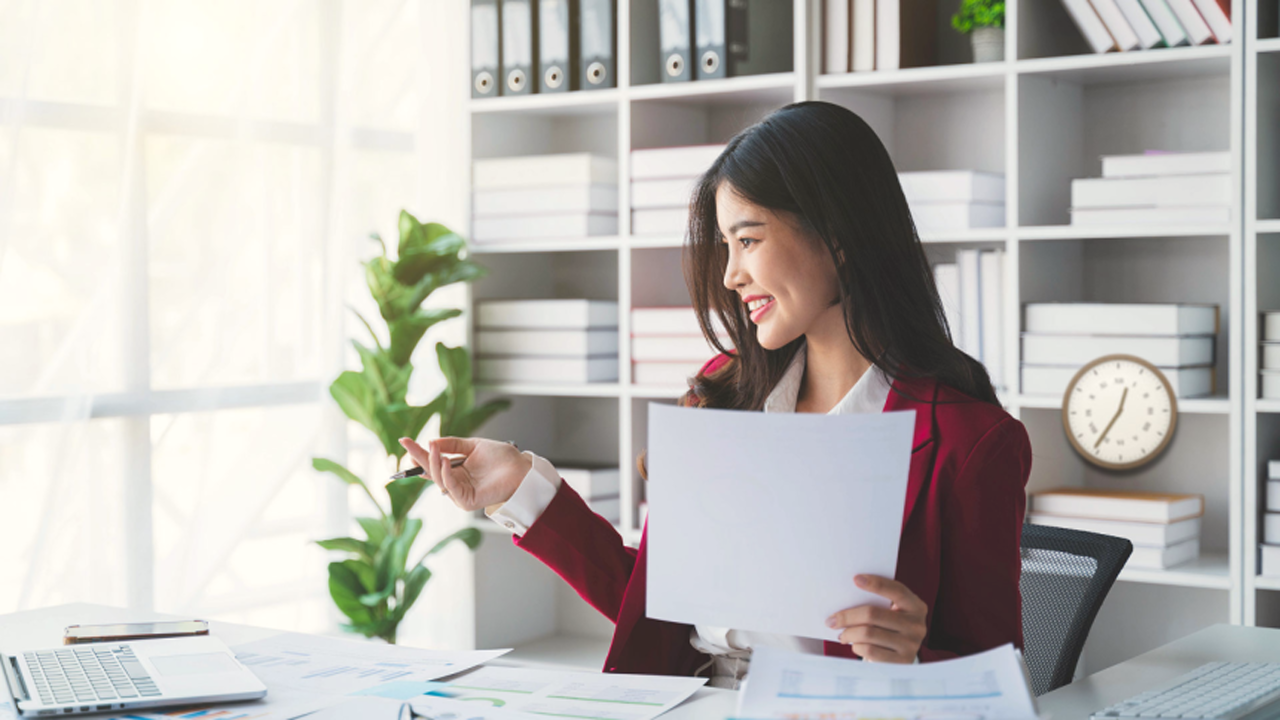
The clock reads 12:36
